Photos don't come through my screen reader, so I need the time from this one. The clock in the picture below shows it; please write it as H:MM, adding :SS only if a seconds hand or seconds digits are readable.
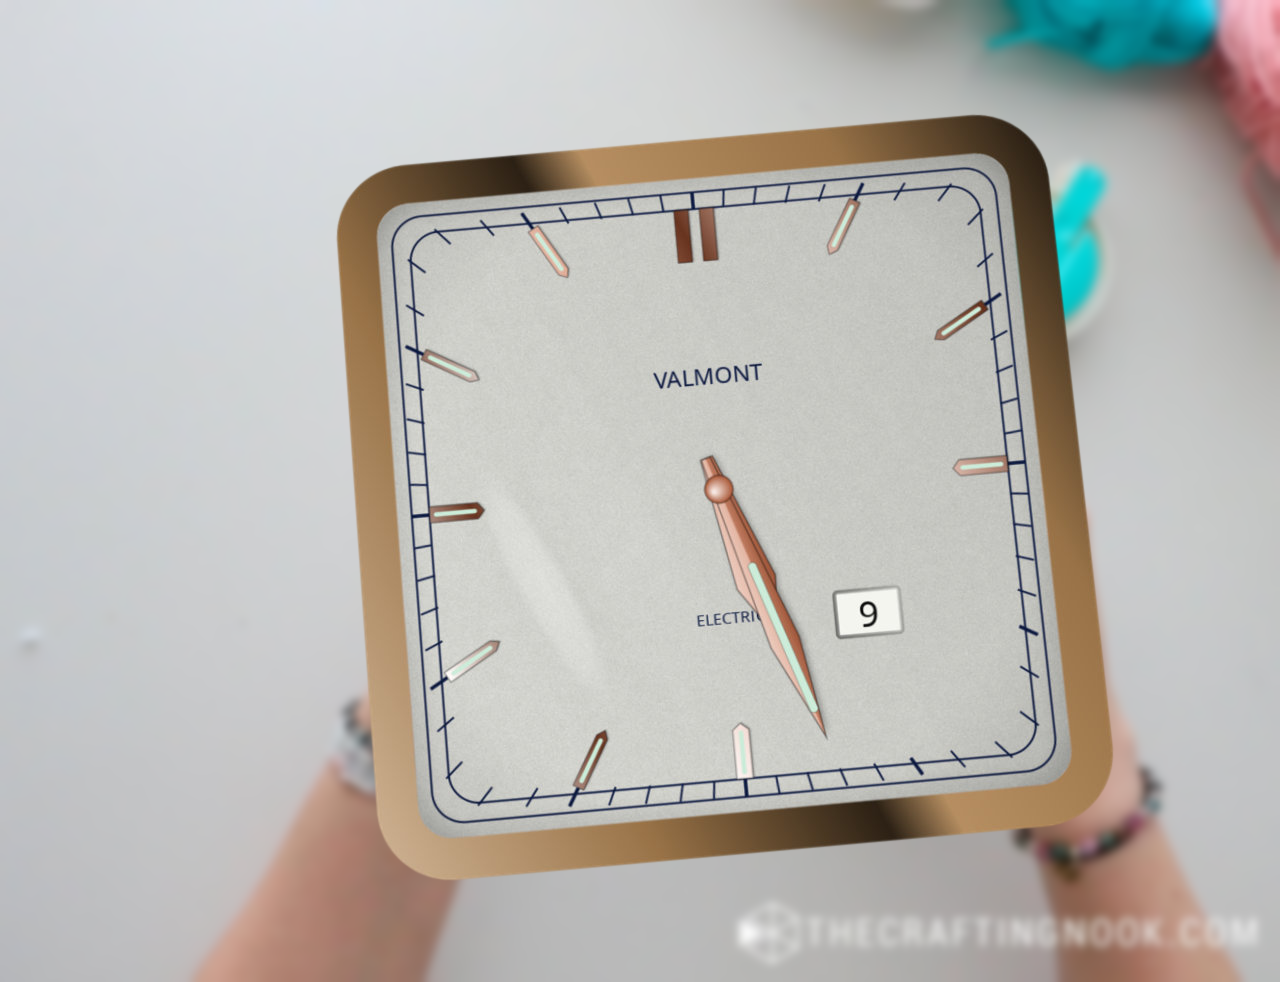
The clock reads 5:27
